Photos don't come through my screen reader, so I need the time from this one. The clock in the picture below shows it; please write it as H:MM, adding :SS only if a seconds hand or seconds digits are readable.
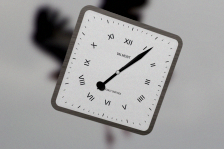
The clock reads 7:06
